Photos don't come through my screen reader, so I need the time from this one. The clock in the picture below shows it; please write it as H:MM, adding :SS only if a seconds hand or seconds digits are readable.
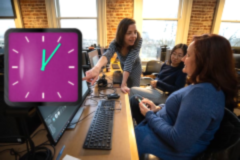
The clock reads 12:06
